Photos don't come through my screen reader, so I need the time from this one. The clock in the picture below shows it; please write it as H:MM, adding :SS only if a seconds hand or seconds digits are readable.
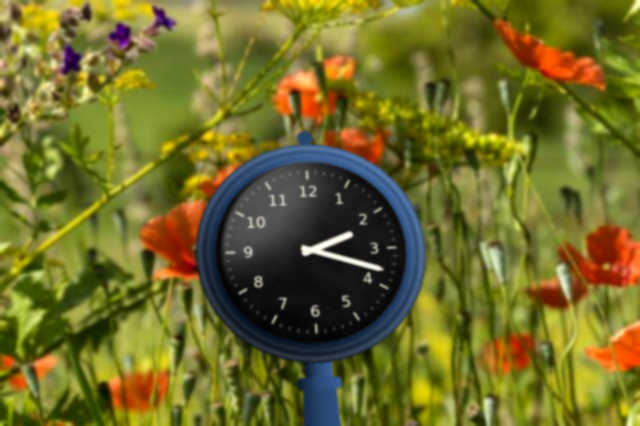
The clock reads 2:18
